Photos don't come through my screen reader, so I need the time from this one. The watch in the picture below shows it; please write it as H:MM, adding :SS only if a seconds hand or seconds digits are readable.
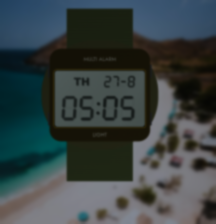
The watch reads 5:05
